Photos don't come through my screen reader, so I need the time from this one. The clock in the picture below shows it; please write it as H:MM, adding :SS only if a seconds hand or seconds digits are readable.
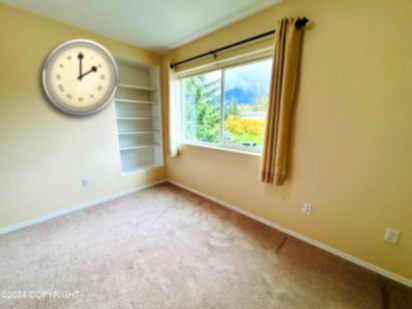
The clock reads 2:00
